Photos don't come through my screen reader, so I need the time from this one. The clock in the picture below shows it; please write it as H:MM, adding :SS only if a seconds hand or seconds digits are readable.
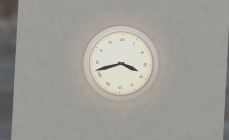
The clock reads 3:42
